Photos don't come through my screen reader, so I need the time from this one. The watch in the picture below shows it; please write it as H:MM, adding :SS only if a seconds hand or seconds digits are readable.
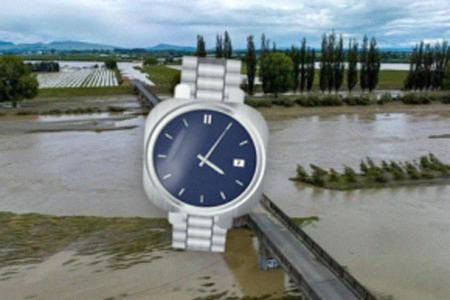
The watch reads 4:05
